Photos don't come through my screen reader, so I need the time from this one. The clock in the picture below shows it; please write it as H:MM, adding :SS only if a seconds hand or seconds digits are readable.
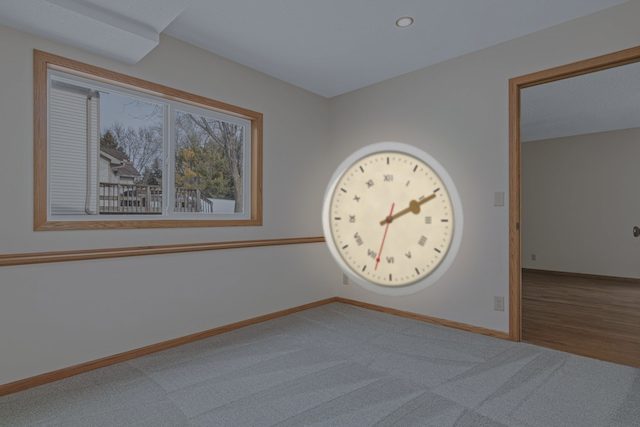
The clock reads 2:10:33
